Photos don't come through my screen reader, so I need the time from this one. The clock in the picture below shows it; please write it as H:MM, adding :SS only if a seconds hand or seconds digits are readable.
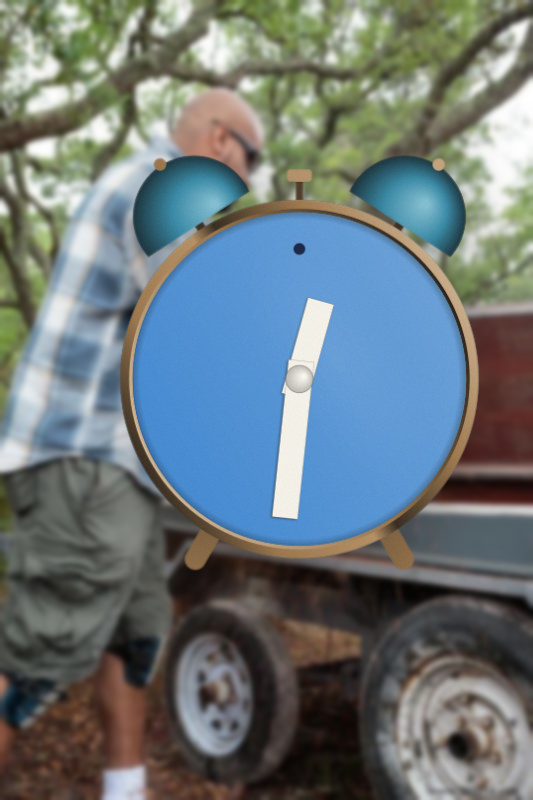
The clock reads 12:31
